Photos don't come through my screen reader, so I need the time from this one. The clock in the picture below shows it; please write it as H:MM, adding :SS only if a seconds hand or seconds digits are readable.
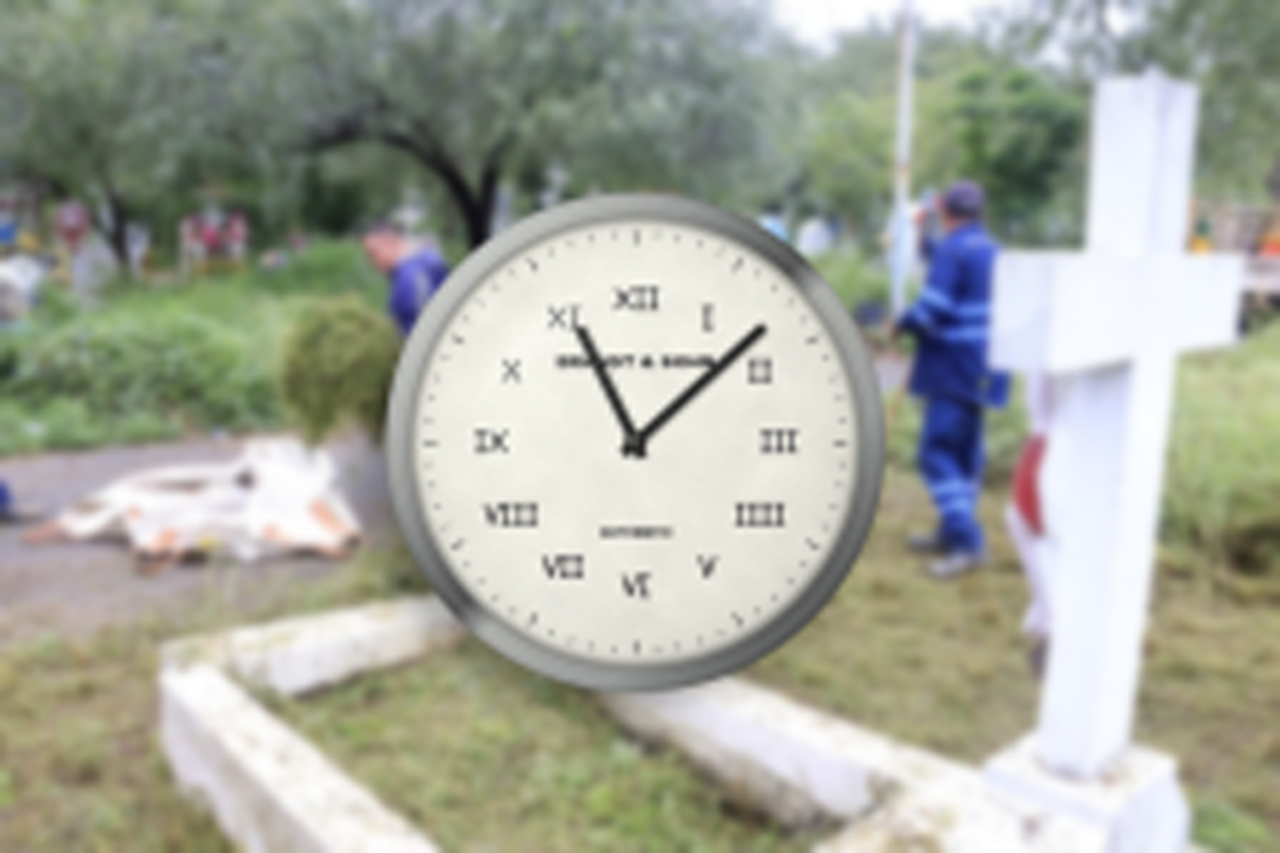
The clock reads 11:08
